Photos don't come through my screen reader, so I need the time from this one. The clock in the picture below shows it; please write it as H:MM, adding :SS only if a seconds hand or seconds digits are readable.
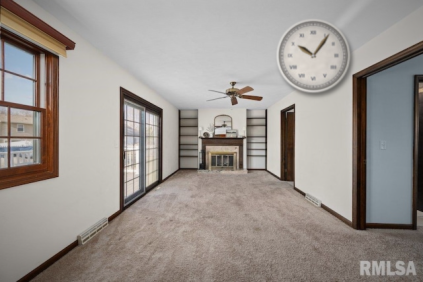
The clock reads 10:06
